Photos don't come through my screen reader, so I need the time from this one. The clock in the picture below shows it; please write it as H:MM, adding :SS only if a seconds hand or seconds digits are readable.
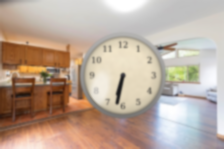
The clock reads 6:32
